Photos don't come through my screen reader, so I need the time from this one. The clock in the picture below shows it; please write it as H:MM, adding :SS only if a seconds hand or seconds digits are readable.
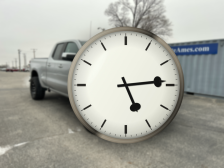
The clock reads 5:14
